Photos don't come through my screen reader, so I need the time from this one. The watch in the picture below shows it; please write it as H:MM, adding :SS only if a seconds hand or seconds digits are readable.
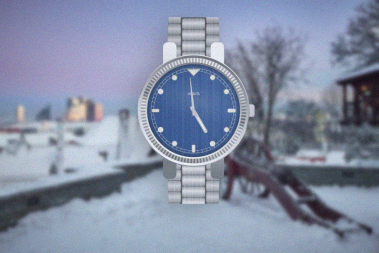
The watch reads 4:59
